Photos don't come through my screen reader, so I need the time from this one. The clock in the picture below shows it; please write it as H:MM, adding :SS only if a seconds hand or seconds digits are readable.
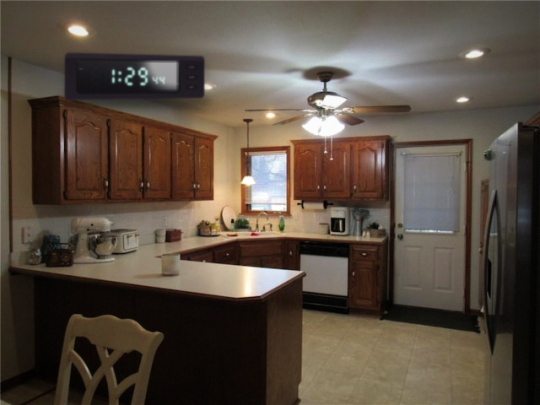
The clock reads 1:29
